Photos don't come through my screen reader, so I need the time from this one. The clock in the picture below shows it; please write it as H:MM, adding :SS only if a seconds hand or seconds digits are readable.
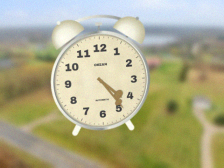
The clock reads 4:24
